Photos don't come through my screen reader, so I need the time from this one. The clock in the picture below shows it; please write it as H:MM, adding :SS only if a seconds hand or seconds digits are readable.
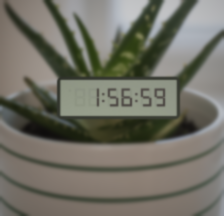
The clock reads 1:56:59
